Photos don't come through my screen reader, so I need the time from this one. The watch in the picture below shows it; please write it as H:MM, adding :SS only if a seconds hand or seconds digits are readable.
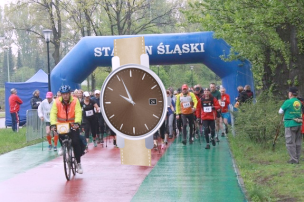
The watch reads 9:56
